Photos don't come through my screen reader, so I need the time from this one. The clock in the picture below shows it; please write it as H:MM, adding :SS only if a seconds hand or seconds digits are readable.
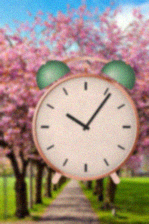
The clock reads 10:06
